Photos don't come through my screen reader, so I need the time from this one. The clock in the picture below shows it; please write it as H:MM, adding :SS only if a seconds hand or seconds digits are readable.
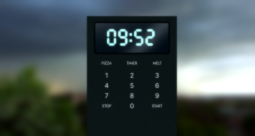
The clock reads 9:52
